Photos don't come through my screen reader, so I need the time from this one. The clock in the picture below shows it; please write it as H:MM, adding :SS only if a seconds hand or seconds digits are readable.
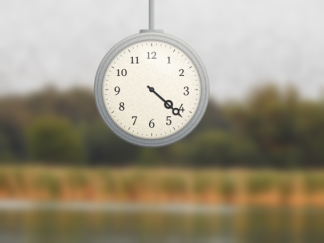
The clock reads 4:22
